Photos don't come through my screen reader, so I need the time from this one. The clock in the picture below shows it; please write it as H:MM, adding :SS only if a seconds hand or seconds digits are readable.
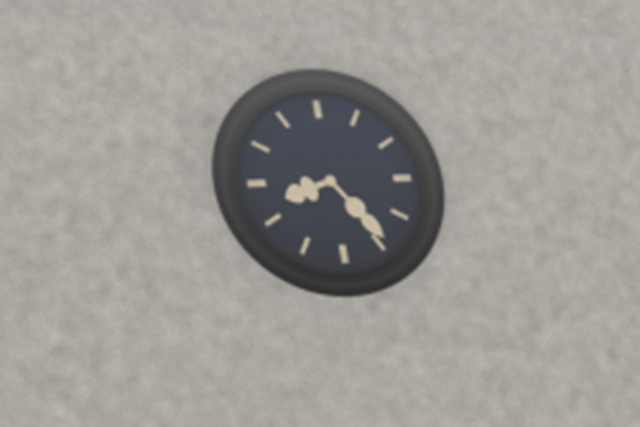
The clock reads 8:24
